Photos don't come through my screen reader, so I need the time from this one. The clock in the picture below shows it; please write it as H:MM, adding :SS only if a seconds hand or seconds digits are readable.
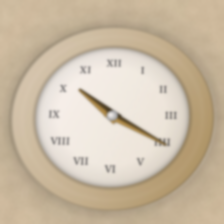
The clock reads 10:20
